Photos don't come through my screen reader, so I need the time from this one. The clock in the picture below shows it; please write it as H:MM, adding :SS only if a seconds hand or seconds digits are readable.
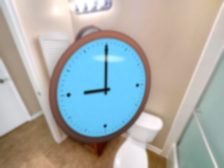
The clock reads 9:00
